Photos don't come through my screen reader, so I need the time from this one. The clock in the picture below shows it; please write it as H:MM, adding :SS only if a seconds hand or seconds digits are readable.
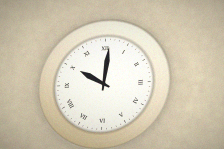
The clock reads 10:01
